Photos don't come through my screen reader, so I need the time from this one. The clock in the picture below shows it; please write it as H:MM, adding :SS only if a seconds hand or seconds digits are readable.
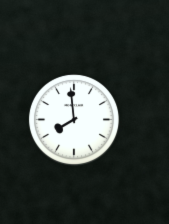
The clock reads 7:59
